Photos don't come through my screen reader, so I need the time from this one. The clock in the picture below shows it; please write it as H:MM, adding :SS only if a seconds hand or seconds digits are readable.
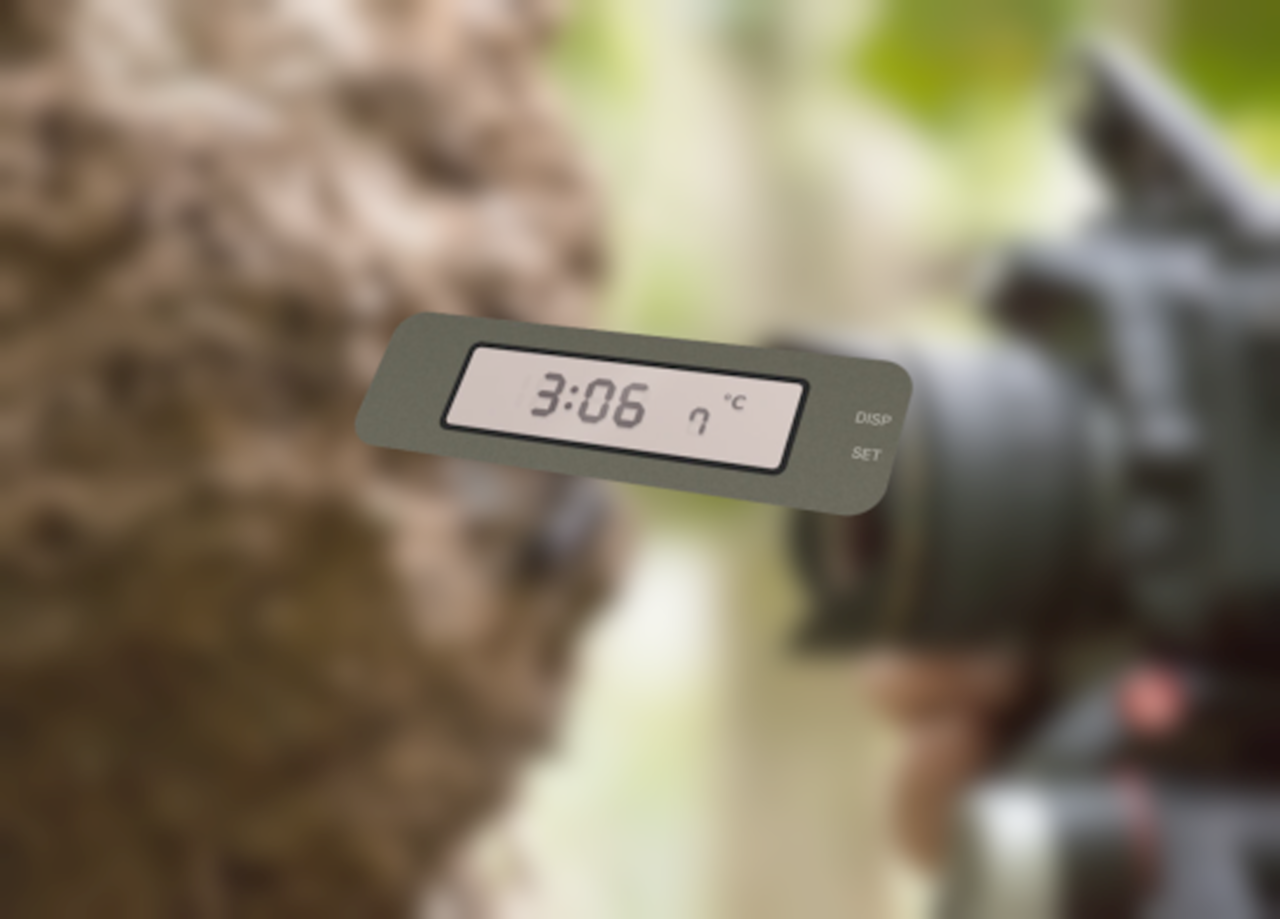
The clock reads 3:06
